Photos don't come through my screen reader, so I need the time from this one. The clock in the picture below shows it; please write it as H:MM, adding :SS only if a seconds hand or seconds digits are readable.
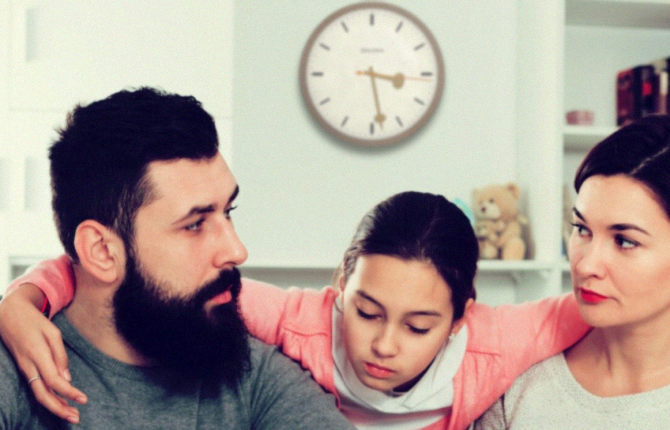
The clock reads 3:28:16
